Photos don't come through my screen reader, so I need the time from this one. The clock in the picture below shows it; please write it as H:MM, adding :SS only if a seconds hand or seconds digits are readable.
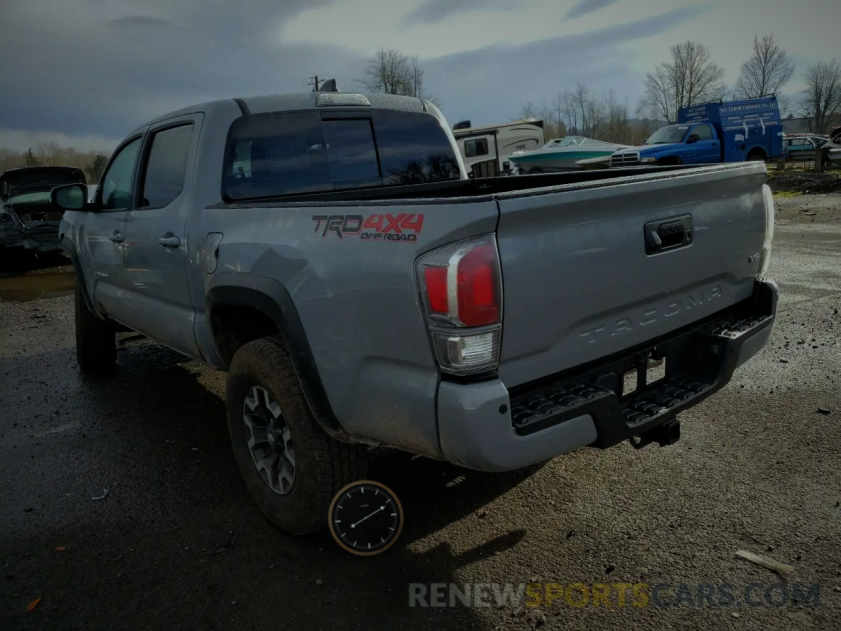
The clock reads 8:11
